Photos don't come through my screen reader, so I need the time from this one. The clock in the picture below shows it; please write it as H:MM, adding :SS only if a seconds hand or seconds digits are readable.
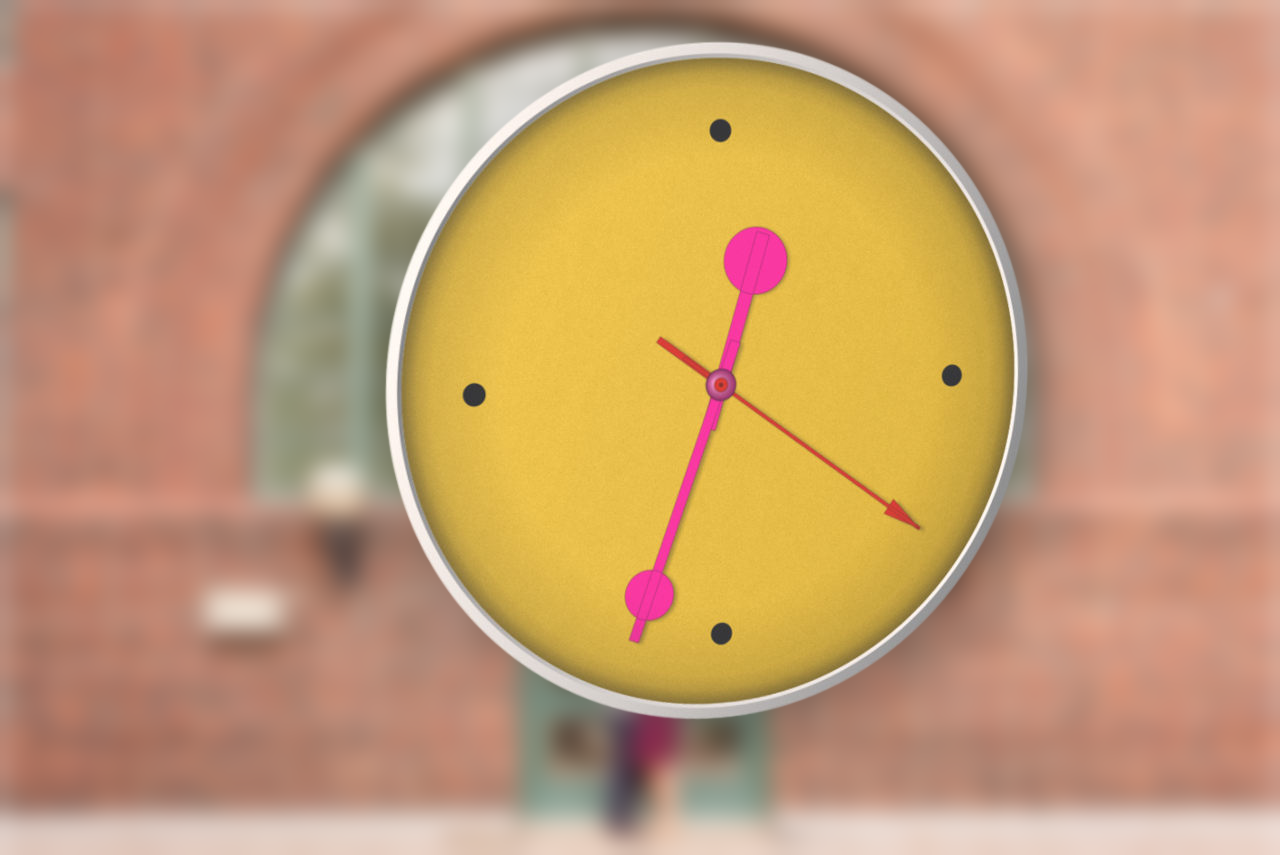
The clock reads 12:33:21
